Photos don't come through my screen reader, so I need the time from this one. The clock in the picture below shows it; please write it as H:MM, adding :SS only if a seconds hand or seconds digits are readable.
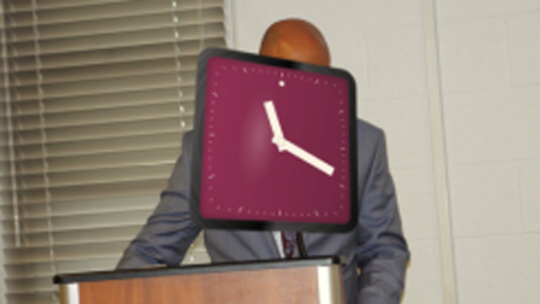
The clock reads 11:19
